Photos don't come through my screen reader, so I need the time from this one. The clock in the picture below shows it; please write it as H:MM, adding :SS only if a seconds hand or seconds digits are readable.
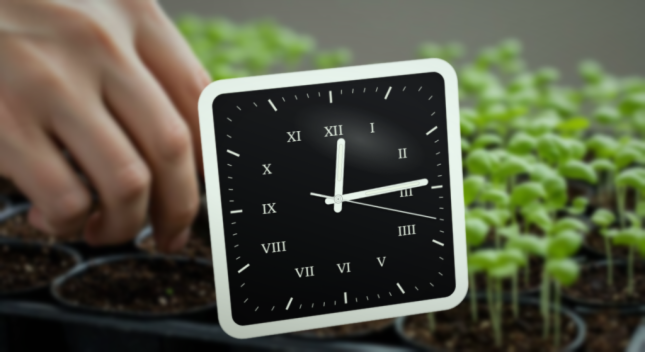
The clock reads 12:14:18
